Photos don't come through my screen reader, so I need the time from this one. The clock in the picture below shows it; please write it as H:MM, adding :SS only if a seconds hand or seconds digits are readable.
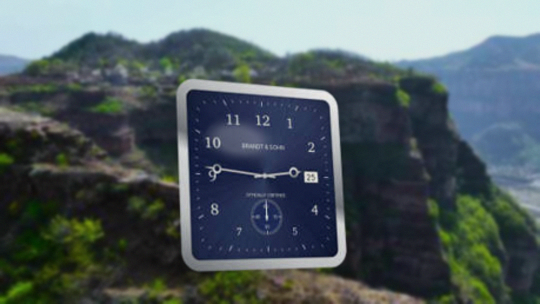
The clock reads 2:46
